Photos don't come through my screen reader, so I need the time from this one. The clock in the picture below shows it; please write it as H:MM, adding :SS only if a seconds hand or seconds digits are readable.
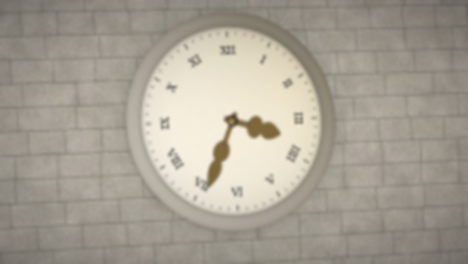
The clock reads 3:34
